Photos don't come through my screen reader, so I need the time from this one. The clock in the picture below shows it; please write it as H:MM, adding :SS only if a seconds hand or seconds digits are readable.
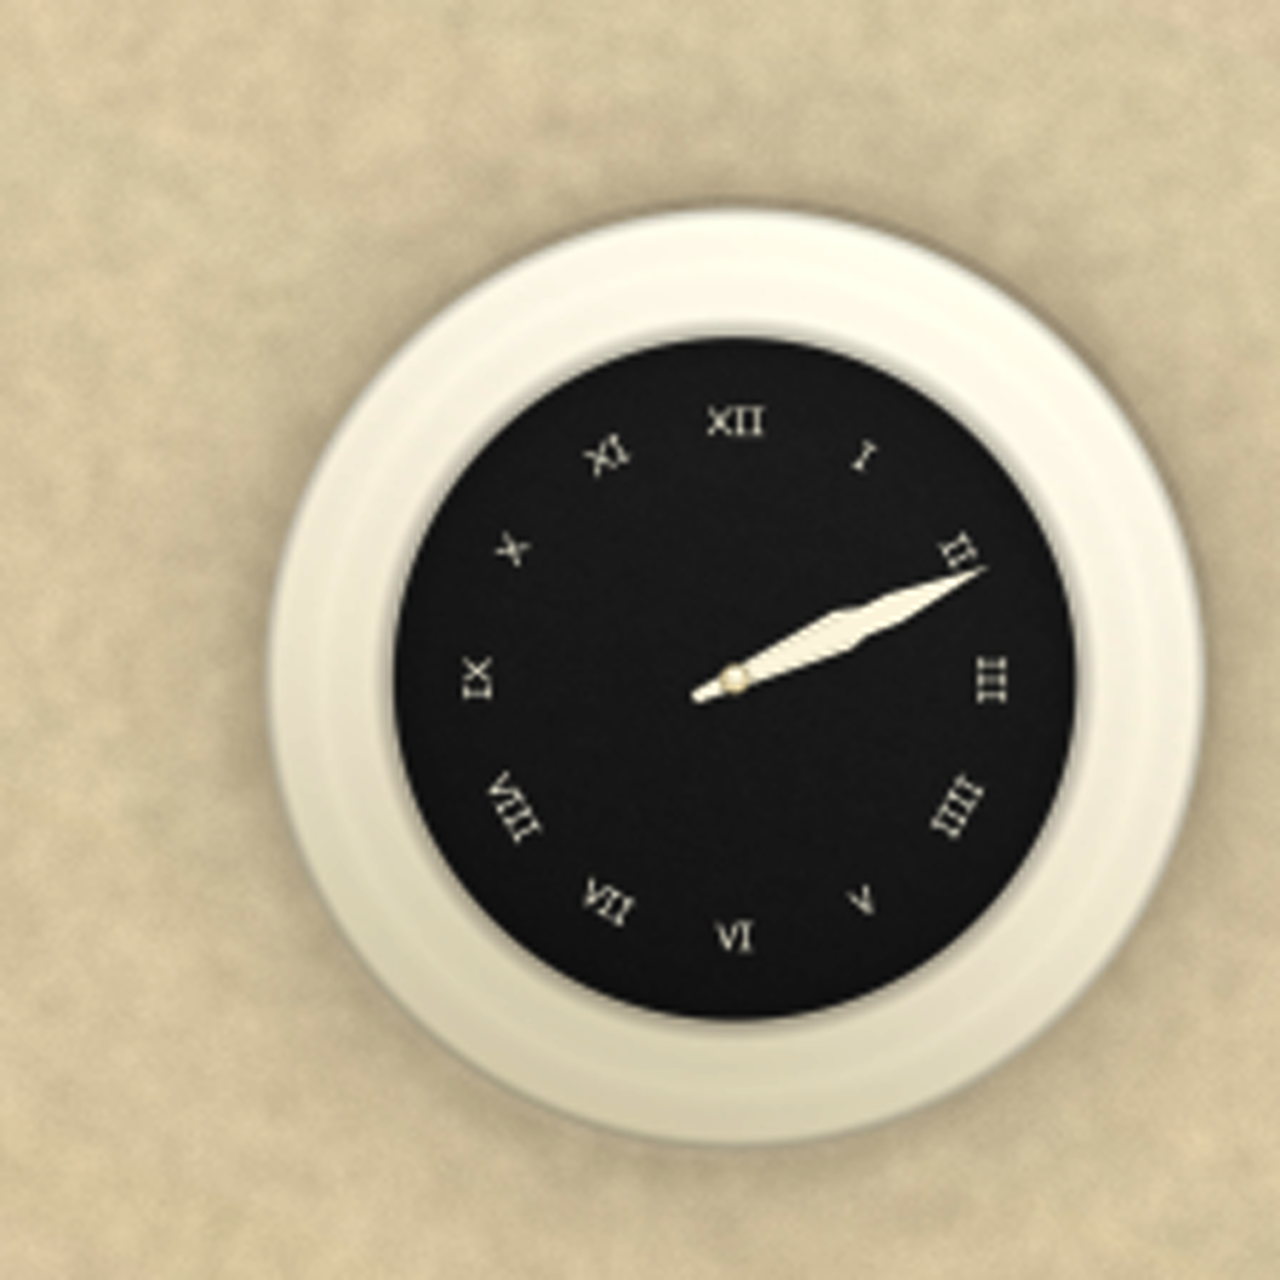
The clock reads 2:11
